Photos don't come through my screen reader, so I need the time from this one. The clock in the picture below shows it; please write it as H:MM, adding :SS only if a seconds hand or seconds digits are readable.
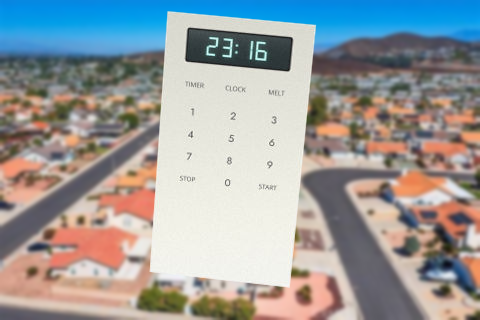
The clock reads 23:16
